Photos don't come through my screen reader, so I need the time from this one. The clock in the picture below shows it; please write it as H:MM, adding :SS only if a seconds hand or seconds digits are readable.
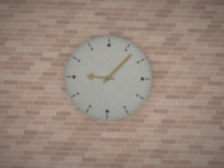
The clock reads 9:07
